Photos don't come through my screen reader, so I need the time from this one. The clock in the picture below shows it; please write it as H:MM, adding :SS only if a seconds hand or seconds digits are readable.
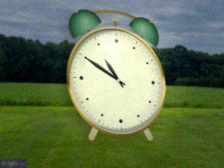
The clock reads 10:50
